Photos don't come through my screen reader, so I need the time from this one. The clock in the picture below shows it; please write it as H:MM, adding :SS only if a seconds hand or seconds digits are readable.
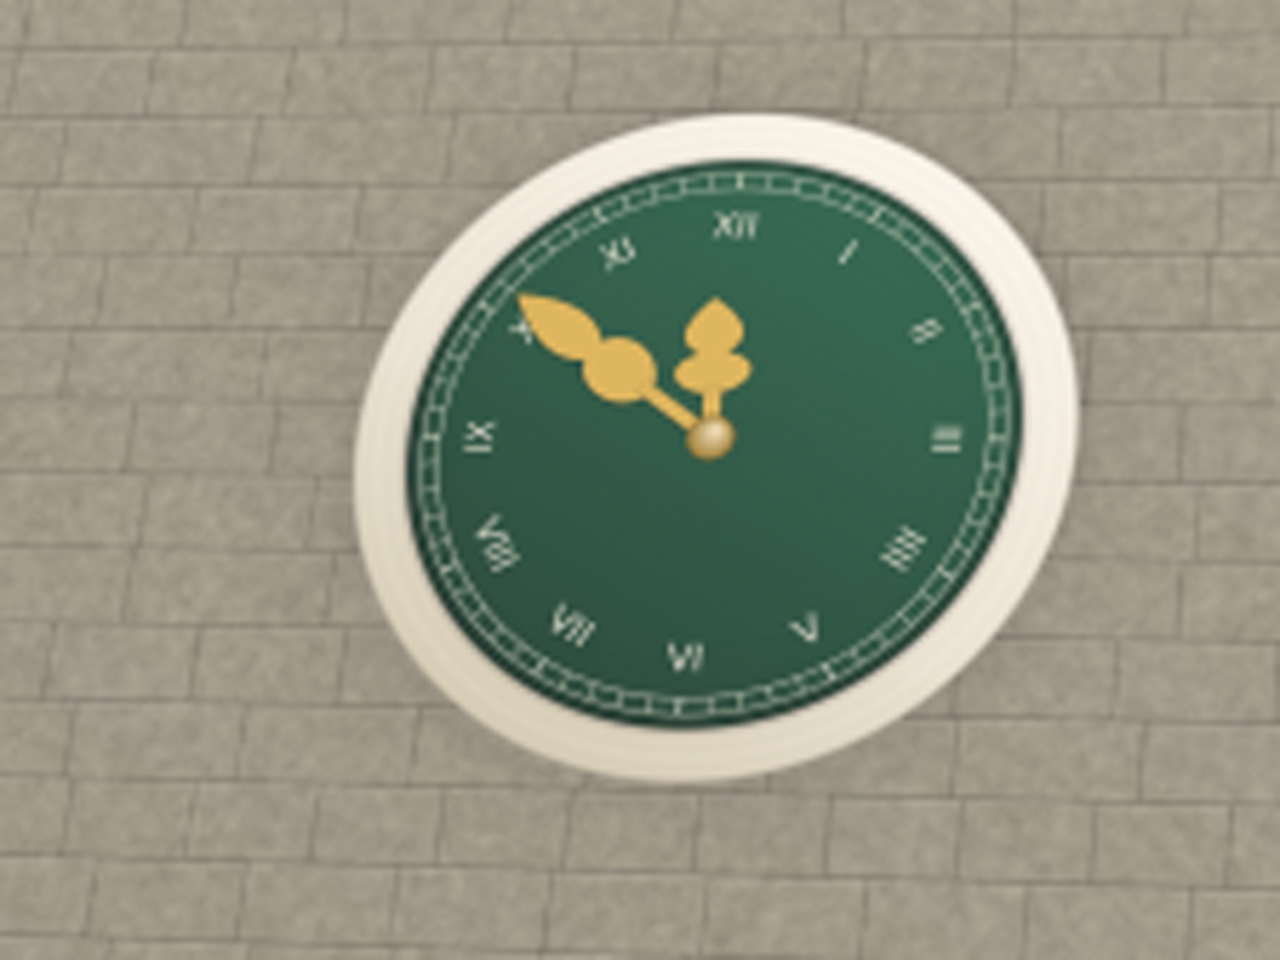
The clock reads 11:51
